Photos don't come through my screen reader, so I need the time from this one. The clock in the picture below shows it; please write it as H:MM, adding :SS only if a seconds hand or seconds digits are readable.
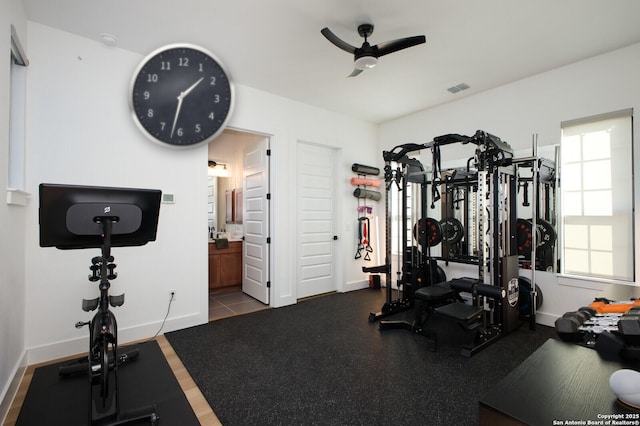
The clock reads 1:32
